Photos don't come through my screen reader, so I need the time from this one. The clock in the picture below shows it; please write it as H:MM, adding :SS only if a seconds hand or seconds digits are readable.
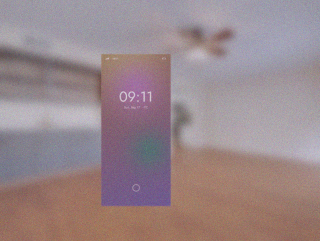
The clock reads 9:11
